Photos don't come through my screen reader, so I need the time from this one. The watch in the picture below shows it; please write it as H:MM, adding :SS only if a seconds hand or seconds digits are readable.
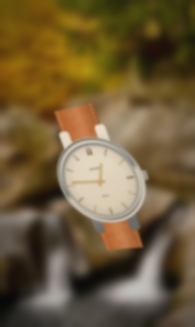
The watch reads 12:46
